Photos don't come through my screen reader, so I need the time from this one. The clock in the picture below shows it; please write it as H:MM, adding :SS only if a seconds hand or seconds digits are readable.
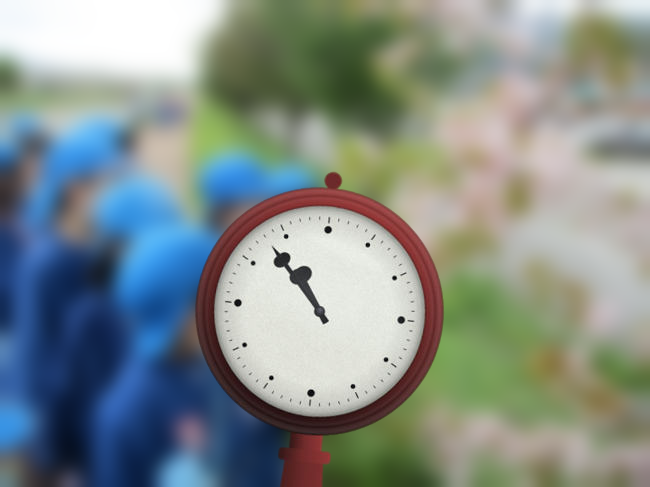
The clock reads 10:53
